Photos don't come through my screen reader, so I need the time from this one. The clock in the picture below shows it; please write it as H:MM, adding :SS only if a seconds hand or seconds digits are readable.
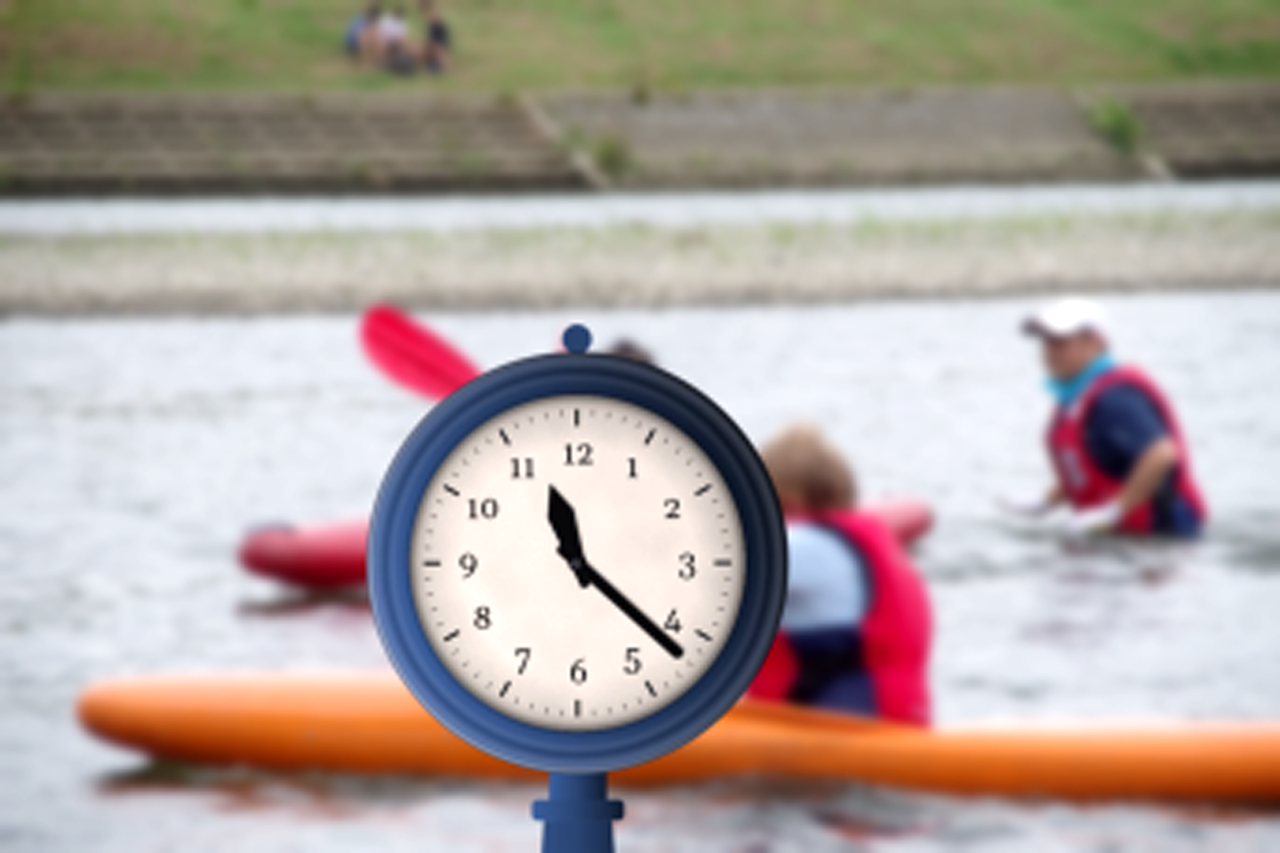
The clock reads 11:22
